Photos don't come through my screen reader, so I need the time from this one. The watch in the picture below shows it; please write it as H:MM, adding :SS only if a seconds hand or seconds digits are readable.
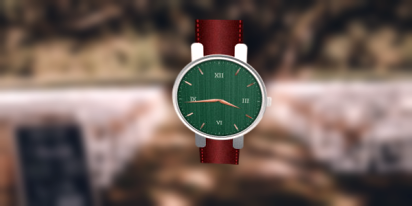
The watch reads 3:44
